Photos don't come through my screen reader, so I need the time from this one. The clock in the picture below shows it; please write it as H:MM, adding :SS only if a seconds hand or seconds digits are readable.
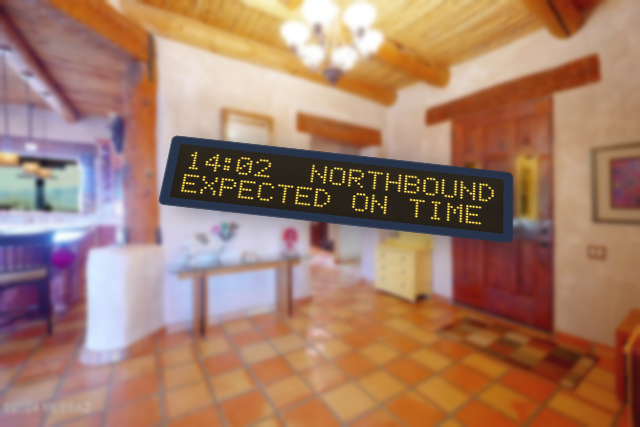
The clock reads 14:02
